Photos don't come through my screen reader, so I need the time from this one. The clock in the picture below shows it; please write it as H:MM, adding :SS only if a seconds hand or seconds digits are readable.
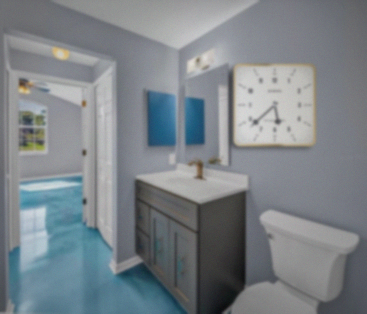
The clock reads 5:38
